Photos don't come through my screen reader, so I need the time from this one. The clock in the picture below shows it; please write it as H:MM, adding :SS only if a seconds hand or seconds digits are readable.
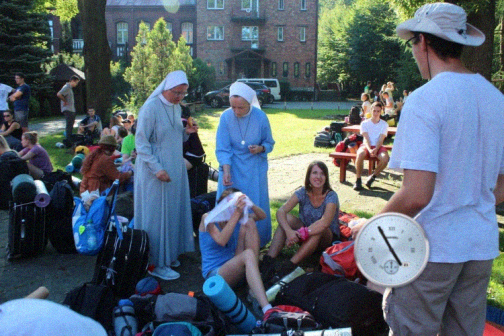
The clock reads 4:55
